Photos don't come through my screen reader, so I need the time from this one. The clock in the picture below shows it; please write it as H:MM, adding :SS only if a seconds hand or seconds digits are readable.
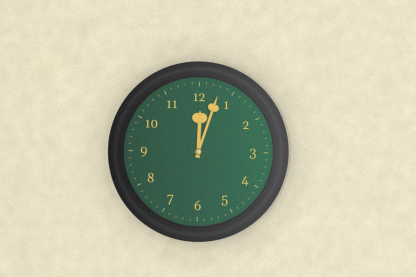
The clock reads 12:03
